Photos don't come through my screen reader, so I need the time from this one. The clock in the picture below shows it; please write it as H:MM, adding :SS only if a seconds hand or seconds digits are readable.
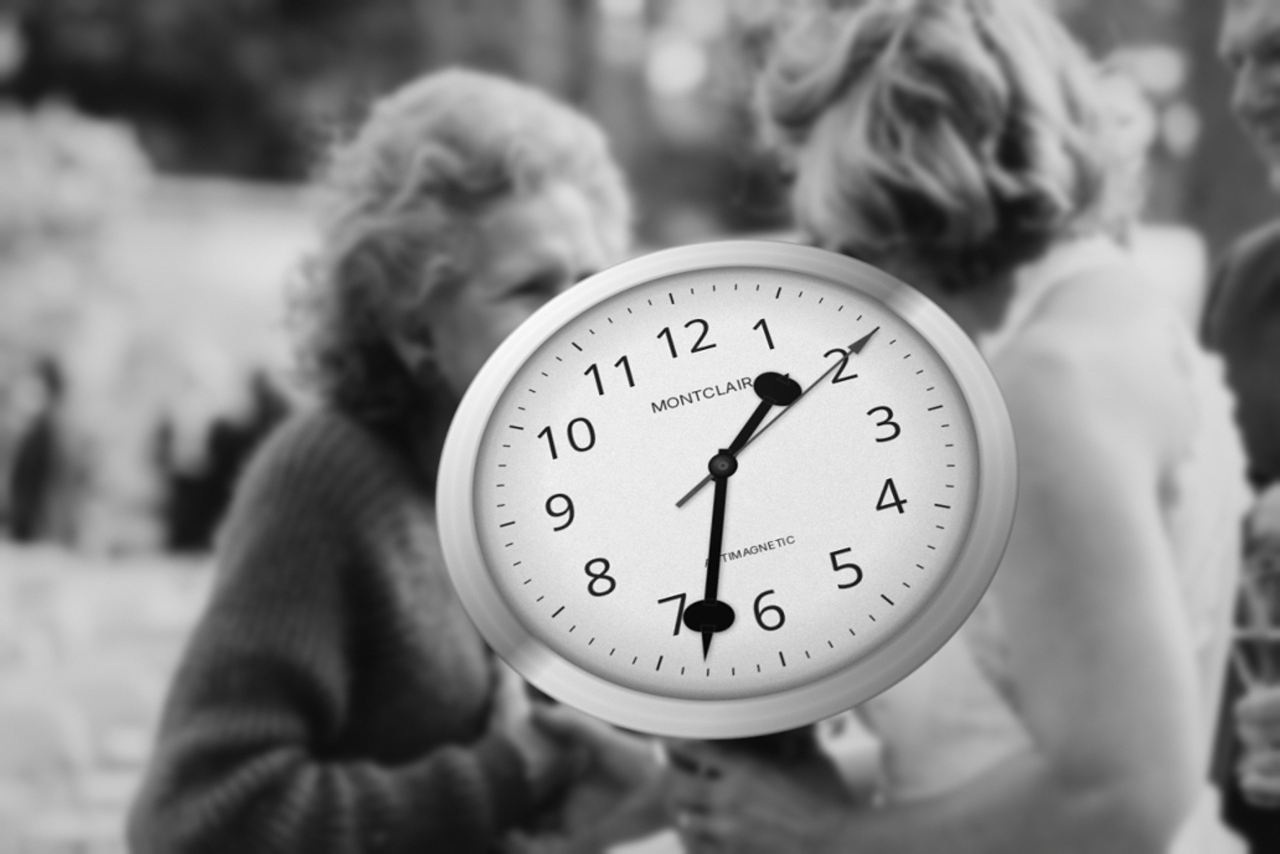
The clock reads 1:33:10
